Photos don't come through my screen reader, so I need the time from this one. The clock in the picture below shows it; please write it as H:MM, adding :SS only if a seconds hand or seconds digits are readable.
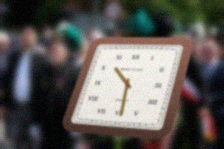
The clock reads 10:29
